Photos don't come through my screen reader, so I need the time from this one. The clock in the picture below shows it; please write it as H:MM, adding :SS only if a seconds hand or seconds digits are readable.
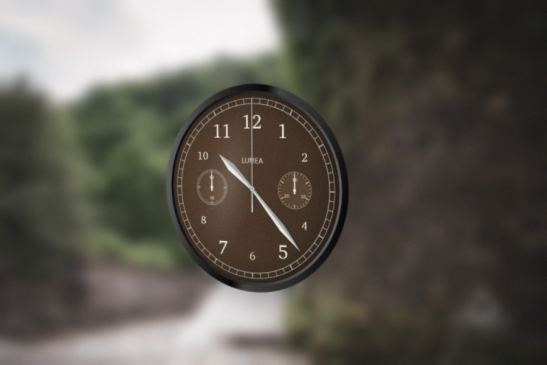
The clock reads 10:23
